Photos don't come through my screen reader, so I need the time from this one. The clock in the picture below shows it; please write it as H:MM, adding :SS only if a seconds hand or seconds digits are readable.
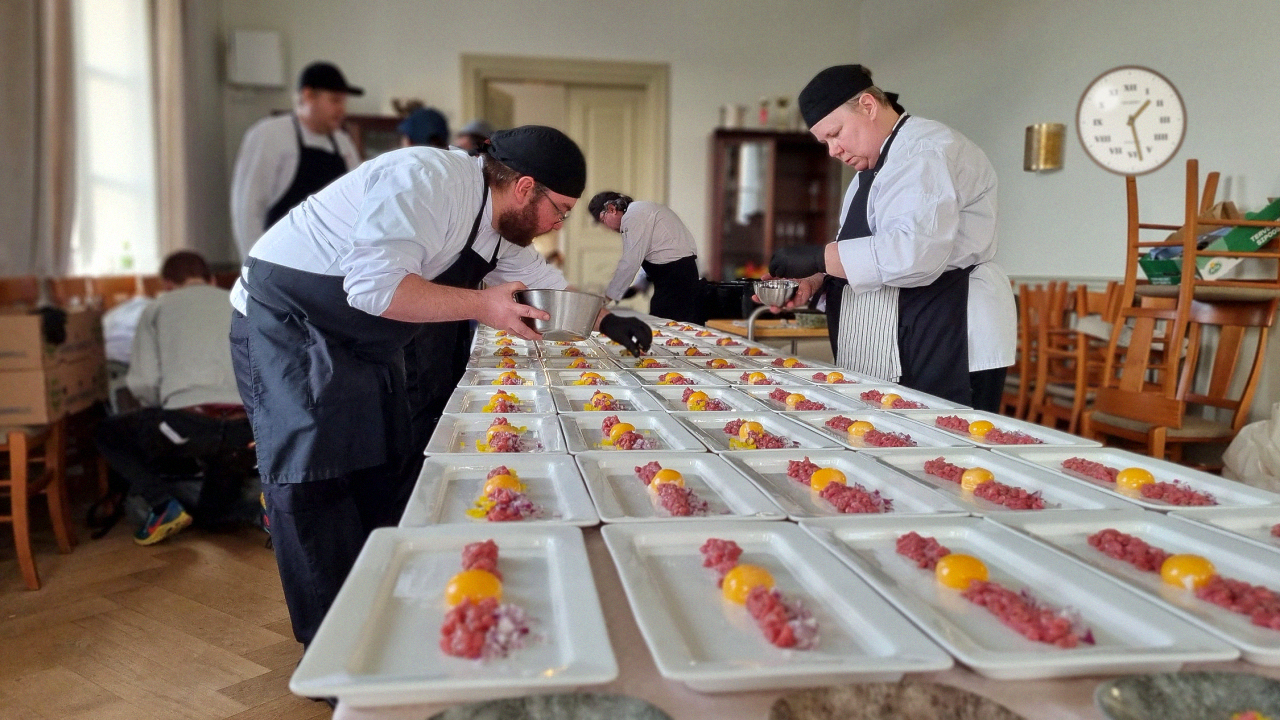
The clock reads 1:28
